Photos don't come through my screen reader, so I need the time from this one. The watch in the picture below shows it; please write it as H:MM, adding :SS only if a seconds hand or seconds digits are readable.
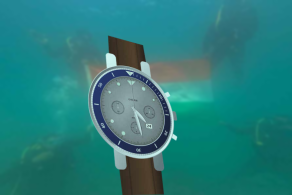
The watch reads 4:28
